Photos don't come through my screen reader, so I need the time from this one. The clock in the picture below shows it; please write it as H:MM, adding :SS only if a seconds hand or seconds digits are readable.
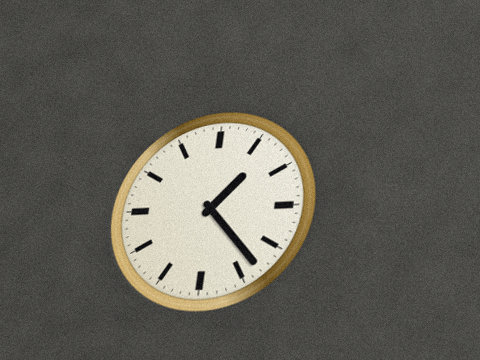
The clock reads 1:23
